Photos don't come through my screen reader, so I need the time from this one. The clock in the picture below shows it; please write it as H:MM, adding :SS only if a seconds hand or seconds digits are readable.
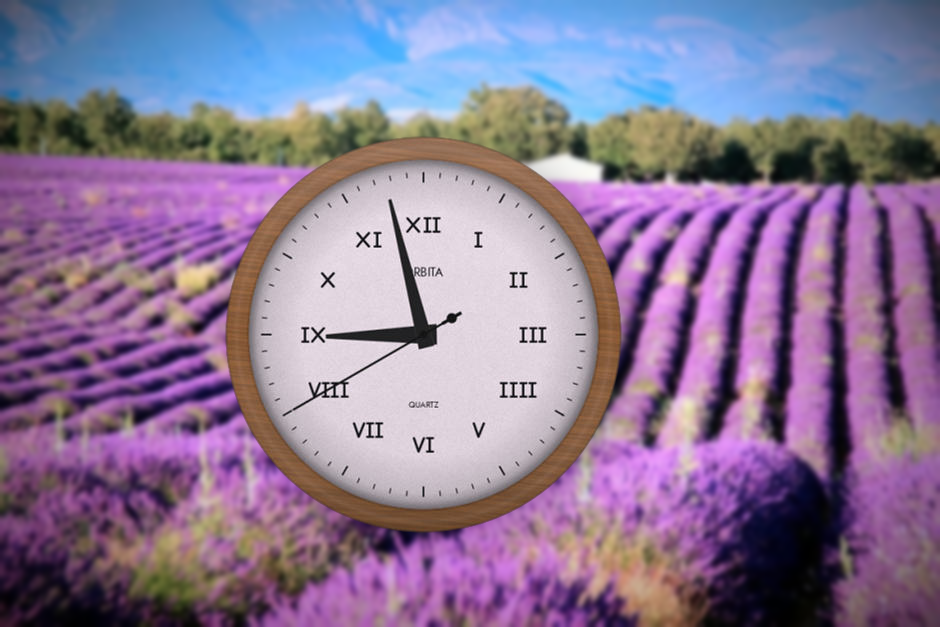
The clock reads 8:57:40
